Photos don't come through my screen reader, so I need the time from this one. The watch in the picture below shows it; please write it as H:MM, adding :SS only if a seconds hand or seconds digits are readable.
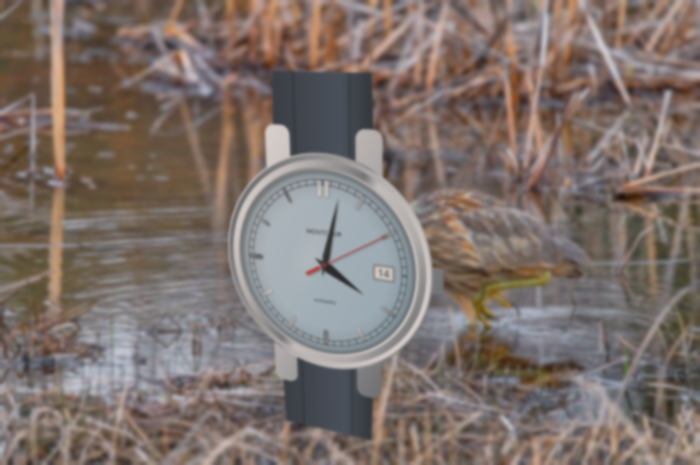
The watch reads 4:02:10
